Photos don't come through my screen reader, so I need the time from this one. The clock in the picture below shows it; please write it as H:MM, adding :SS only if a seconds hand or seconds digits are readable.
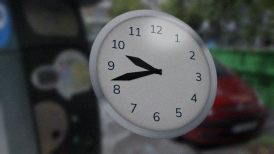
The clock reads 9:42
